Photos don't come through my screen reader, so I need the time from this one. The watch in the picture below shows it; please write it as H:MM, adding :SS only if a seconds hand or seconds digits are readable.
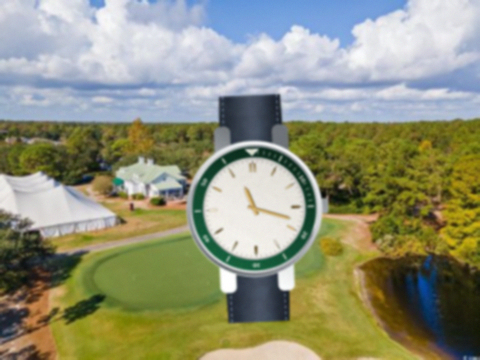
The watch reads 11:18
